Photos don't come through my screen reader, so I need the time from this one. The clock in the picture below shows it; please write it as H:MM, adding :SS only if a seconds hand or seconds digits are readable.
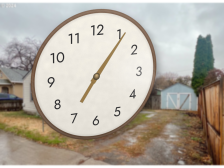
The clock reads 7:06
